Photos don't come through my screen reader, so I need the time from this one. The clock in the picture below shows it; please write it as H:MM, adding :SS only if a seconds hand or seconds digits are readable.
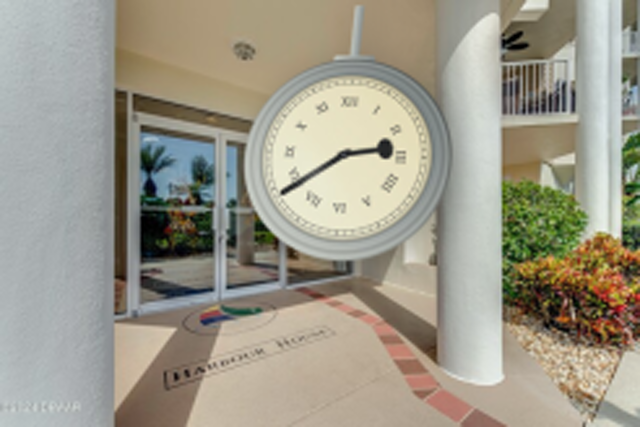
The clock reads 2:39
